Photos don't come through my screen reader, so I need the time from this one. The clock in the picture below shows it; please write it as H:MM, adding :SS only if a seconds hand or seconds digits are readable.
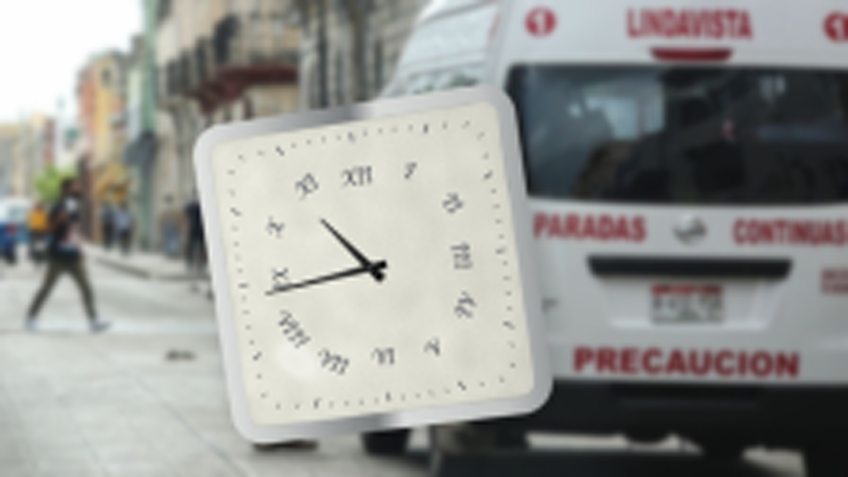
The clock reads 10:44
